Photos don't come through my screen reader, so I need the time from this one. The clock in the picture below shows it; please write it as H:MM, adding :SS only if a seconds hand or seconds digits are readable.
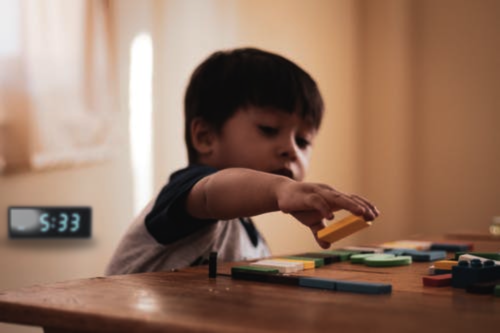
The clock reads 5:33
